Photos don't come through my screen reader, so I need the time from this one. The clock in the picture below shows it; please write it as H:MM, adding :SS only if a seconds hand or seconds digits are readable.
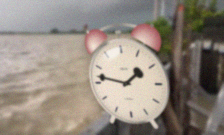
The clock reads 1:47
